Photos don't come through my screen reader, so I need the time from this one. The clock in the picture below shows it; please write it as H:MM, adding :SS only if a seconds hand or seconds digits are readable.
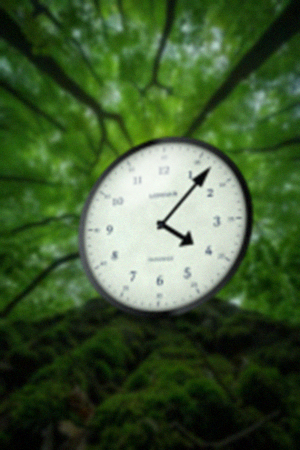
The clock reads 4:07
